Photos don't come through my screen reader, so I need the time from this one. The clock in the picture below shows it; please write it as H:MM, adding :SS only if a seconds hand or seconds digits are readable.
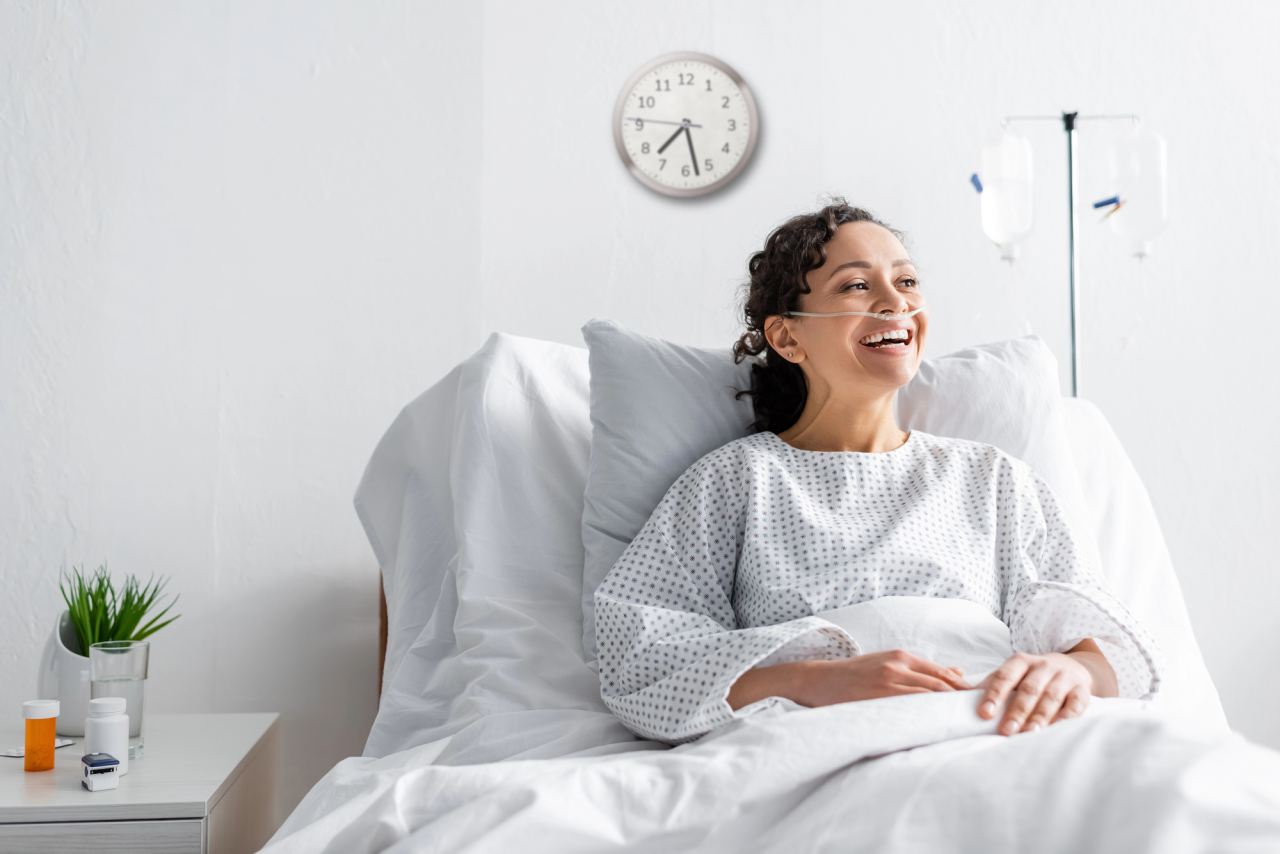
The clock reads 7:27:46
